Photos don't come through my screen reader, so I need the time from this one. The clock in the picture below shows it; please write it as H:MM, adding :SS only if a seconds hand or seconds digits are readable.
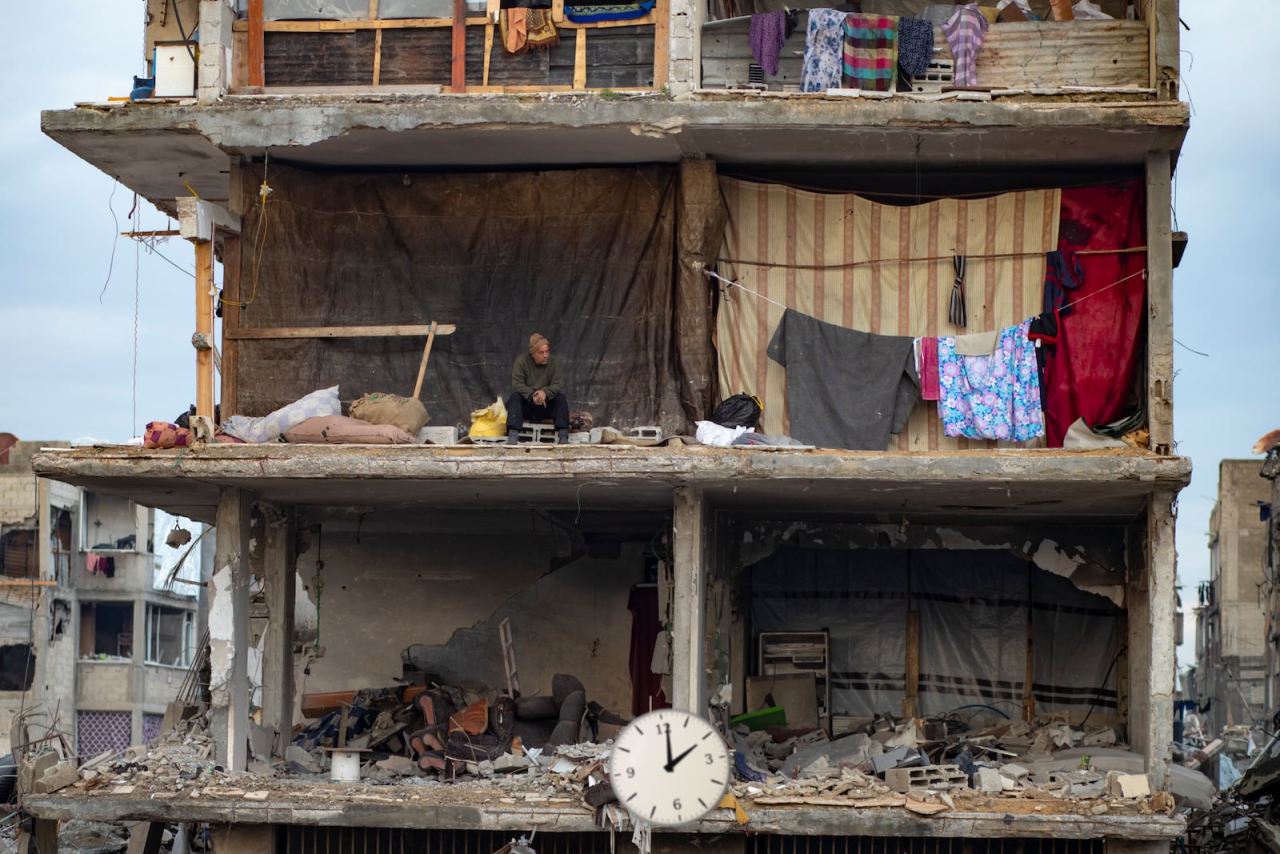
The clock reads 2:01
